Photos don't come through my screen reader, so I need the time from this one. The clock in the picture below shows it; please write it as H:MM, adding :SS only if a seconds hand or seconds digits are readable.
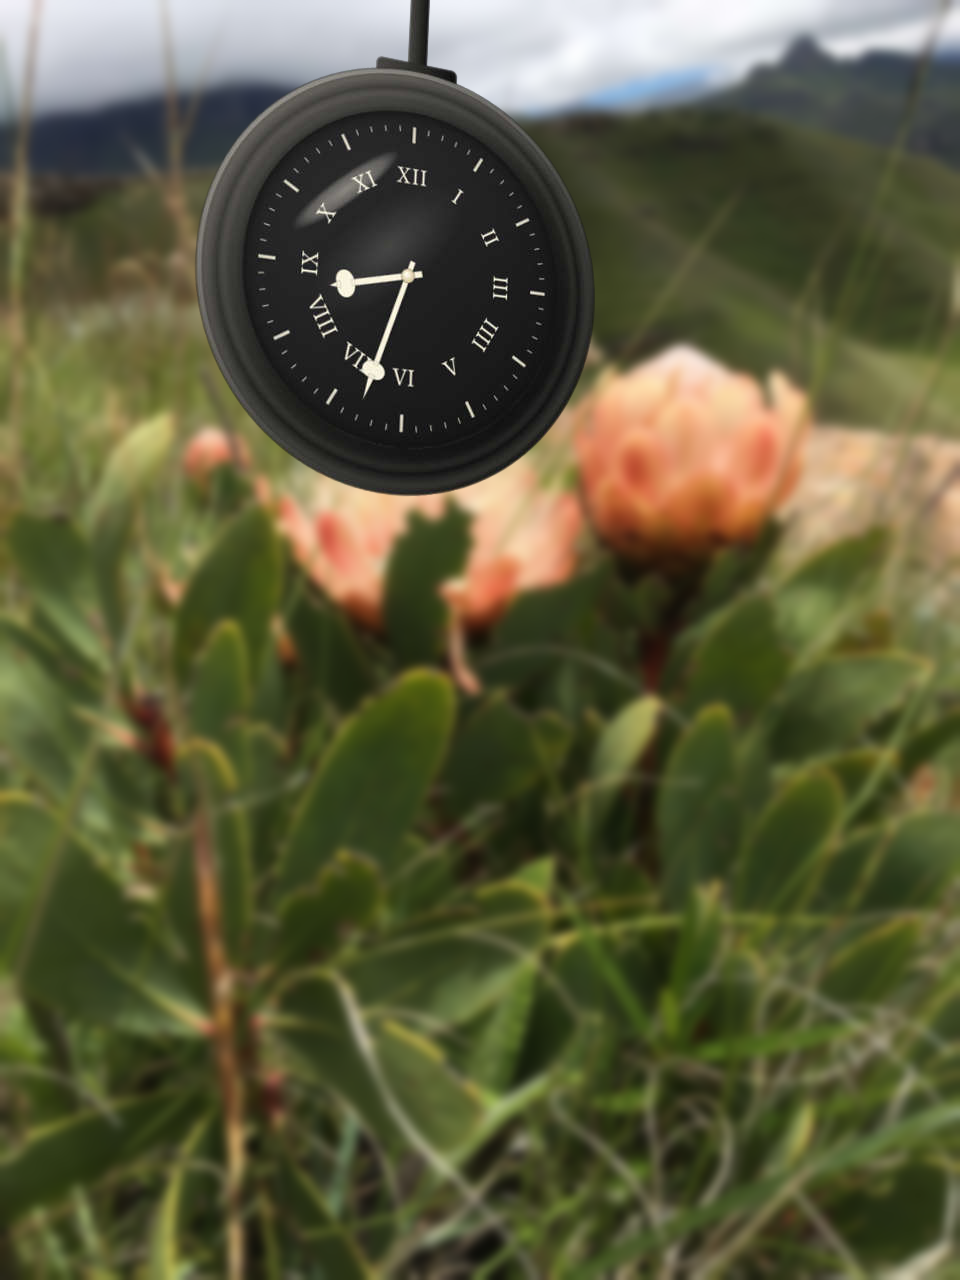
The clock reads 8:33
